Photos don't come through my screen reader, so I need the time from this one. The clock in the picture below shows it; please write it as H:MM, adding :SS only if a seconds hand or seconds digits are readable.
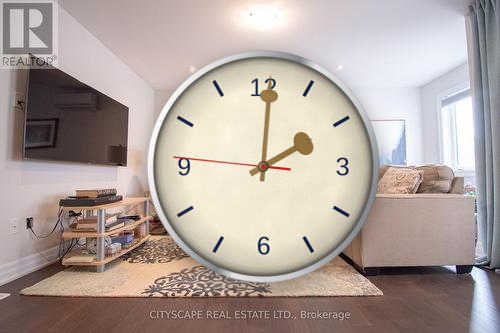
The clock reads 2:00:46
